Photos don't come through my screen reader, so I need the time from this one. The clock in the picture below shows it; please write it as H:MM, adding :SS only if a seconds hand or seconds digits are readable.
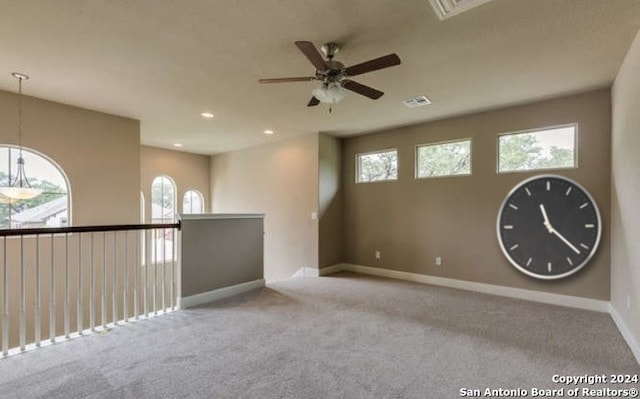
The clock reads 11:22
